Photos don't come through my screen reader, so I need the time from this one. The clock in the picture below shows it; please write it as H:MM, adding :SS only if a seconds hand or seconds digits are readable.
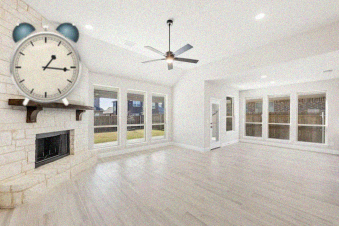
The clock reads 1:16
